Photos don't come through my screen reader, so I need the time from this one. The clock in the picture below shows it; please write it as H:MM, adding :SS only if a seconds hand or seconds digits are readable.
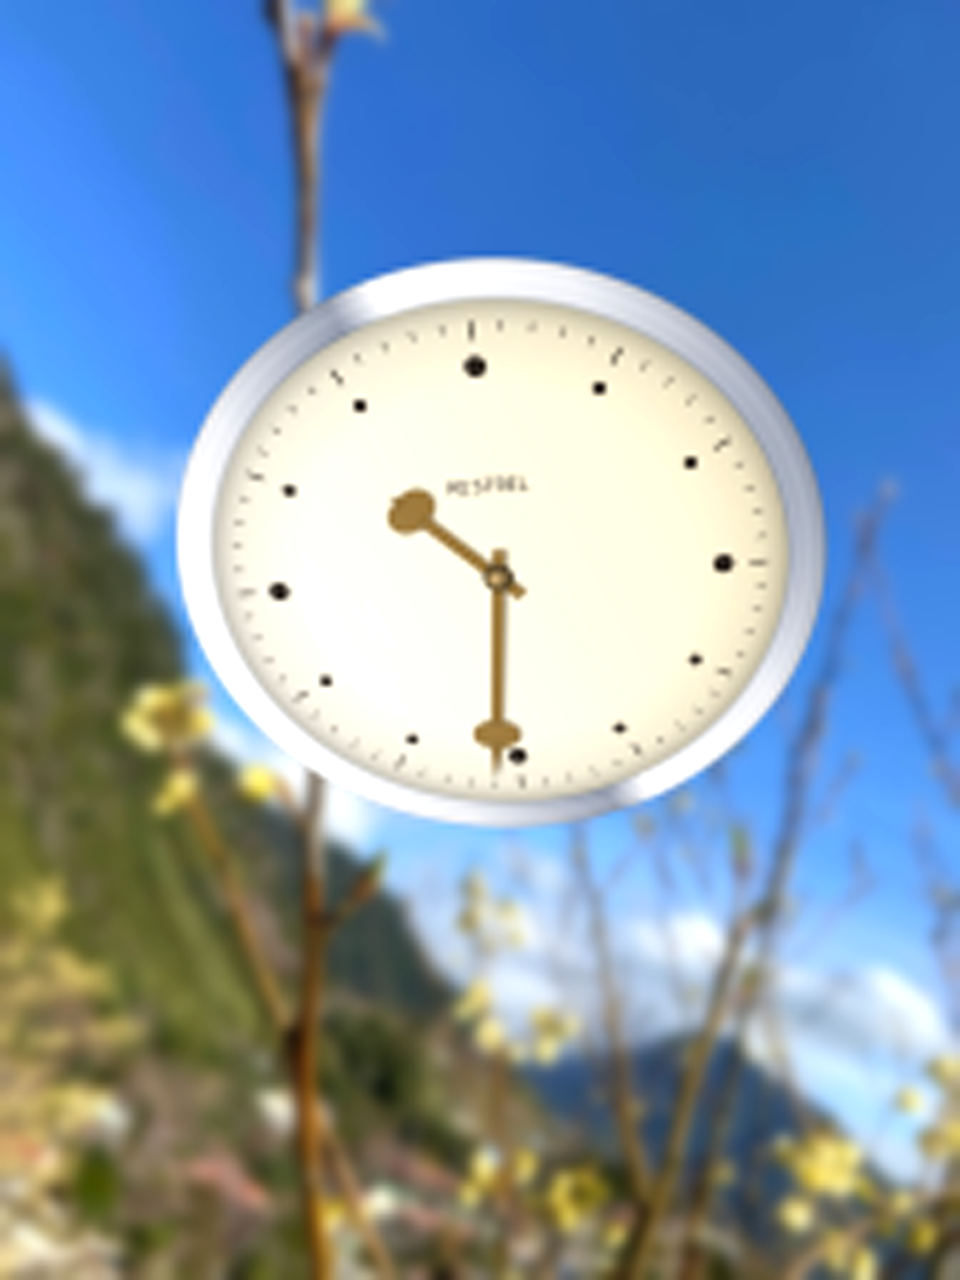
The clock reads 10:31
